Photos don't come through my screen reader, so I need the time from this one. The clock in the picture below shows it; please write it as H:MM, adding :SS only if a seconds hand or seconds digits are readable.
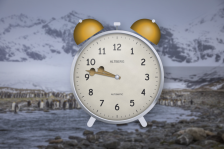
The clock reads 9:47
